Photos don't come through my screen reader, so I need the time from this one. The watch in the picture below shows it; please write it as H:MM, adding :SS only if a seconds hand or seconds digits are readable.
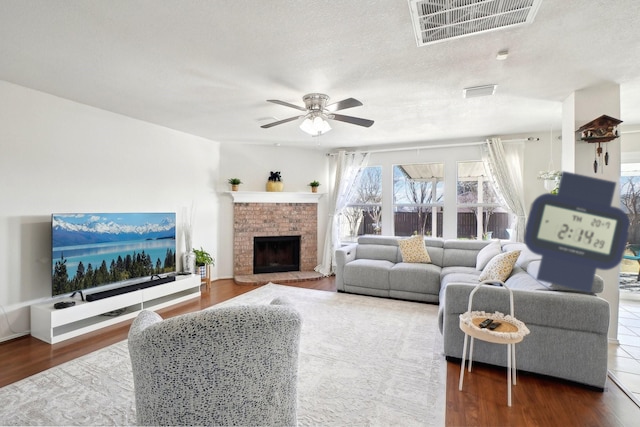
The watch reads 2:14
